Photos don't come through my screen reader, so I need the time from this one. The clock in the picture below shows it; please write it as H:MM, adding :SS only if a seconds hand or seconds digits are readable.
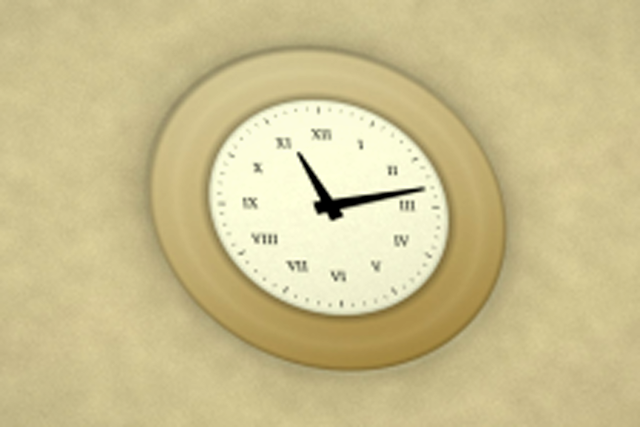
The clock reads 11:13
